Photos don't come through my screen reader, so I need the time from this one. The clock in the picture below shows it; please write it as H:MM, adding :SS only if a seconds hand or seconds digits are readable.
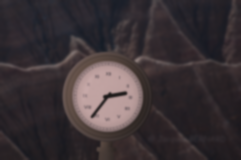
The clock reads 2:36
